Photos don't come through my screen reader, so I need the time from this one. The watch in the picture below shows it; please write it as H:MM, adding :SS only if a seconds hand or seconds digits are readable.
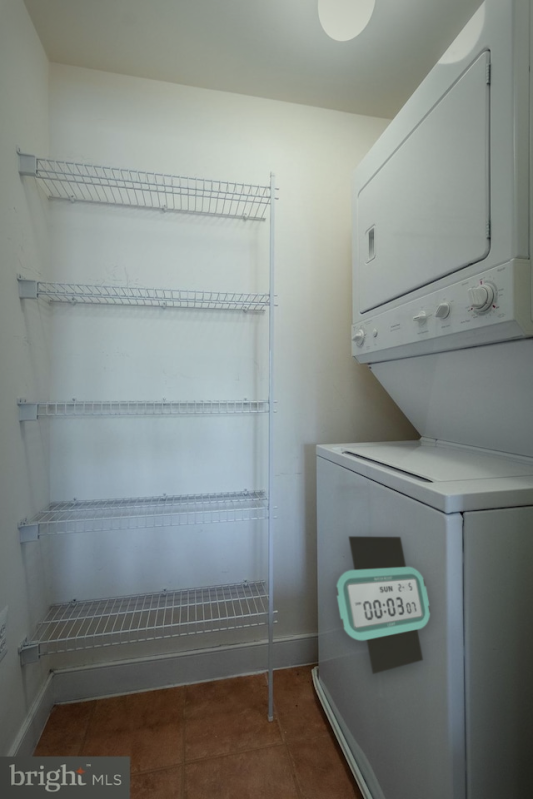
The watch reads 0:03:07
